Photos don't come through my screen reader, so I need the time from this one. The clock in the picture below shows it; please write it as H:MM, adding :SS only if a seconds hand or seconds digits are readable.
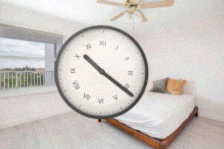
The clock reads 10:21
